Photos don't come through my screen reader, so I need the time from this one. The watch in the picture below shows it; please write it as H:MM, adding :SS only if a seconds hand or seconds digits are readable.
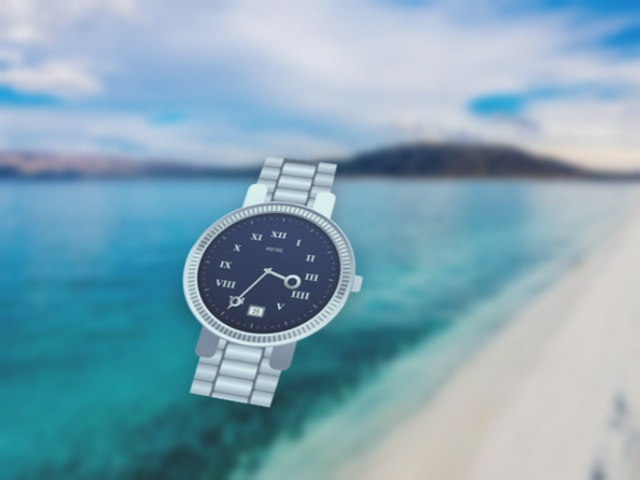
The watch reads 3:35
